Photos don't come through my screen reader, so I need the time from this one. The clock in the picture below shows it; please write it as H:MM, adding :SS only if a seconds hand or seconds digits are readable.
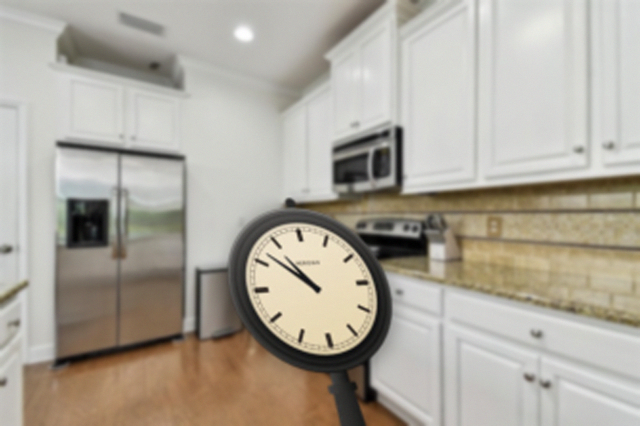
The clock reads 10:52
